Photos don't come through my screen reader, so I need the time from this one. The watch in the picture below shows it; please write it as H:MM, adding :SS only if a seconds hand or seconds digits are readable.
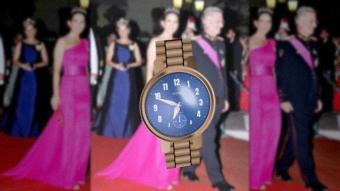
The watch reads 6:49
